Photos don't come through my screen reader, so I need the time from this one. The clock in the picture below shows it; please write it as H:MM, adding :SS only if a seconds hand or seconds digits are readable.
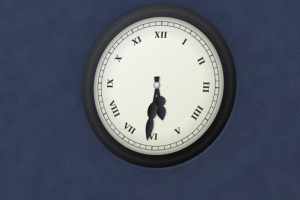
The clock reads 5:31
